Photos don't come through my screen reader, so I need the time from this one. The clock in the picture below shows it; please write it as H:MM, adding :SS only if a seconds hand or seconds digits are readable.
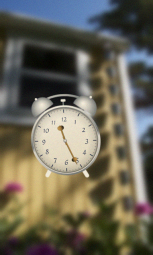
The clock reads 11:26
